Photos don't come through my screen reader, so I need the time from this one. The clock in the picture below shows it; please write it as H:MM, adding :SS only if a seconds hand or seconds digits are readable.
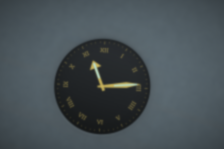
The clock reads 11:14
